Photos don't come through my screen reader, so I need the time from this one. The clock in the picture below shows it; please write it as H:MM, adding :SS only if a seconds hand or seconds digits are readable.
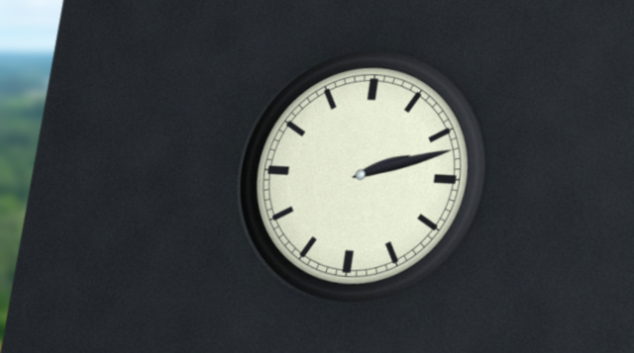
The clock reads 2:12
